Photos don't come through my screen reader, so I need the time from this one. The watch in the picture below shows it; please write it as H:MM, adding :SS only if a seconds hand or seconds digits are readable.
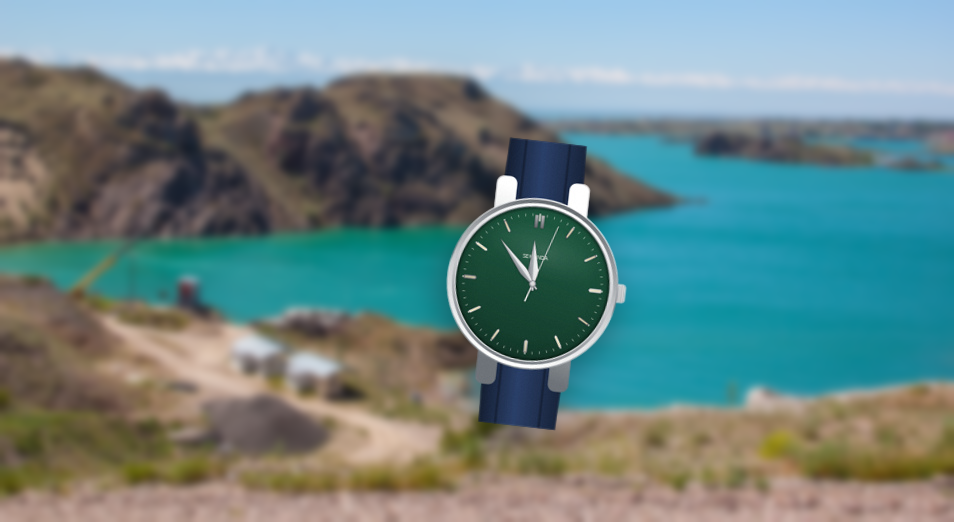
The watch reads 11:53:03
